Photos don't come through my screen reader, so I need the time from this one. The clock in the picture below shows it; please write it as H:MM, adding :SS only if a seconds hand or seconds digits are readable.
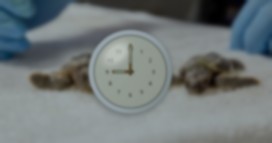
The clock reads 9:00
